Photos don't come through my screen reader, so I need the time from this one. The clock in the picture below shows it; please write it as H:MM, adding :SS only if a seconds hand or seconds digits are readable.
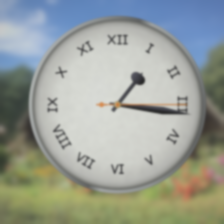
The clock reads 1:16:15
